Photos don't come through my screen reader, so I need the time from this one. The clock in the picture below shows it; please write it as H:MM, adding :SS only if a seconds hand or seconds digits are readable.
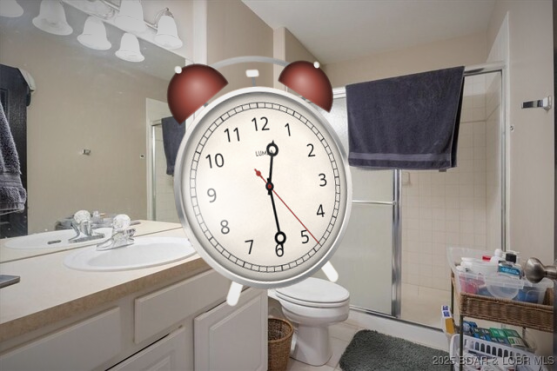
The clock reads 12:29:24
